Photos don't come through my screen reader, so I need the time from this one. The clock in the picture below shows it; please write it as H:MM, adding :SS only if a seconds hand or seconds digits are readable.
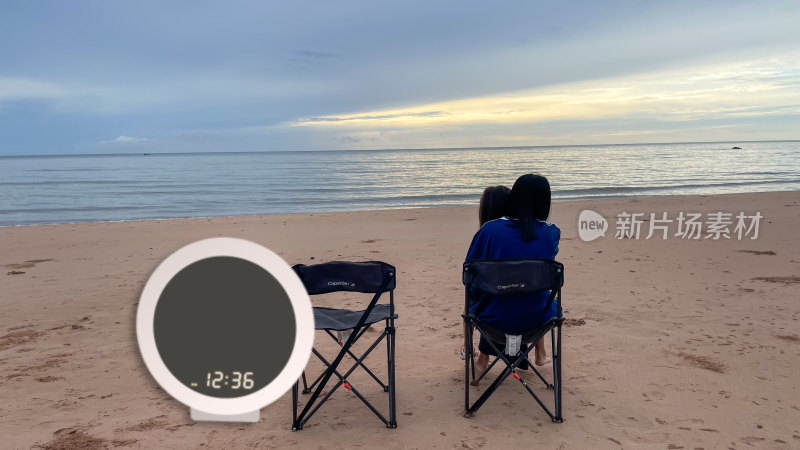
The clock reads 12:36
